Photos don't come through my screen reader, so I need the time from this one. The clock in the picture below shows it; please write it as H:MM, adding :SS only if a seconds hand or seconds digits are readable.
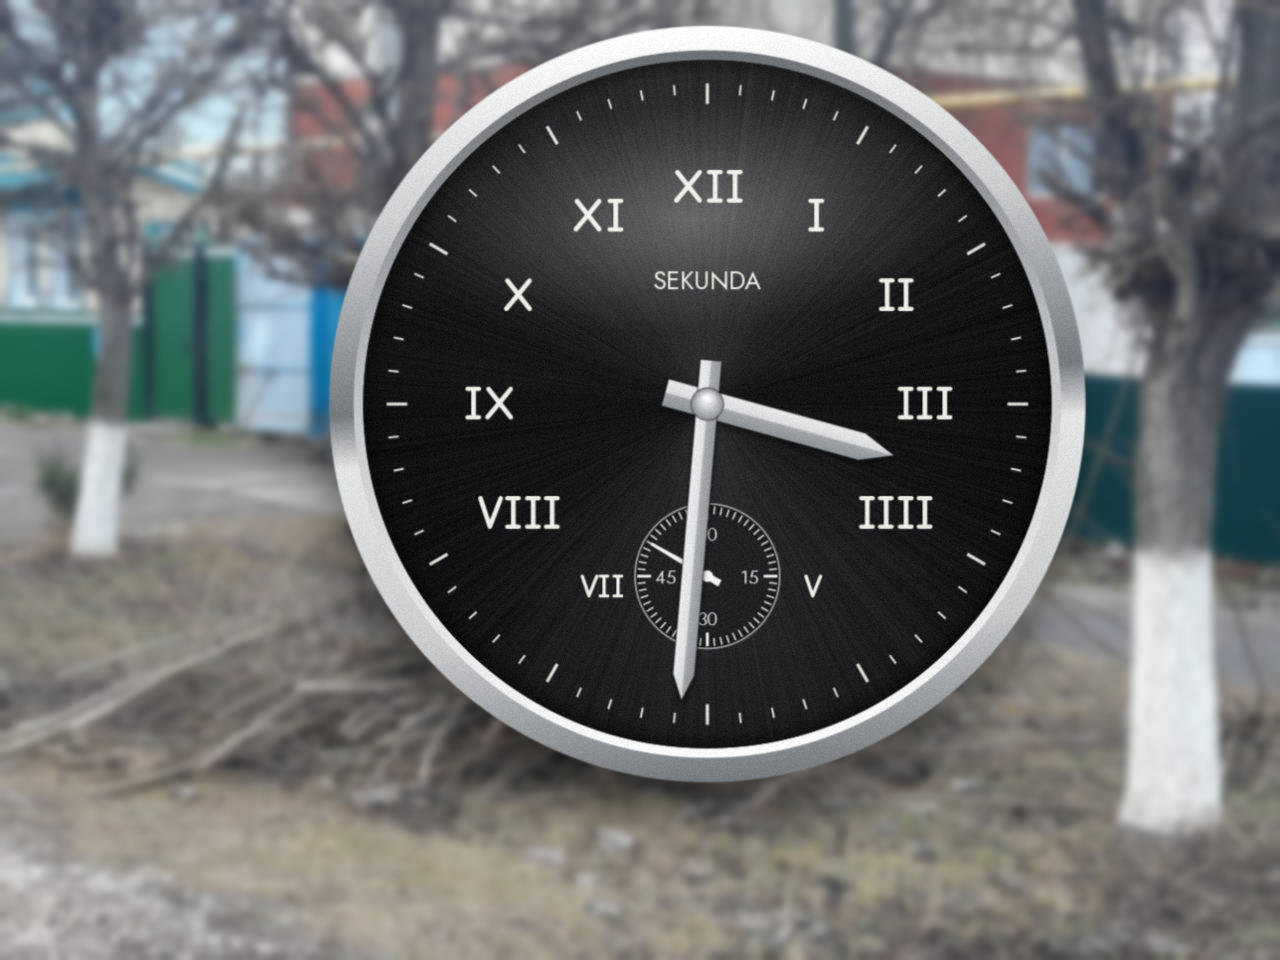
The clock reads 3:30:50
